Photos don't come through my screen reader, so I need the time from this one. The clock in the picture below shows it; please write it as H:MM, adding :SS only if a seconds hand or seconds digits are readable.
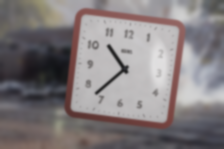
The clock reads 10:37
